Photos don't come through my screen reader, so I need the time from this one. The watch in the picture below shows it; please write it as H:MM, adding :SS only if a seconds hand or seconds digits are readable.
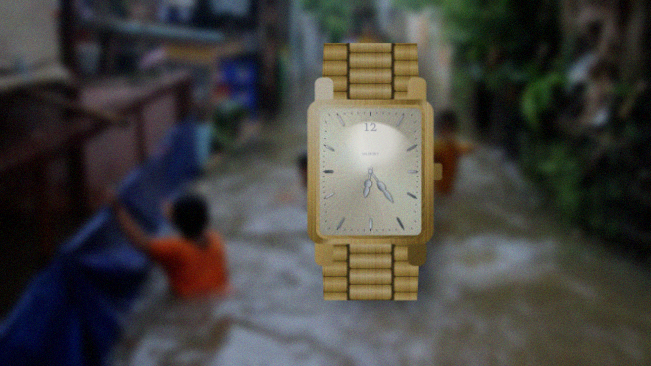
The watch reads 6:24
